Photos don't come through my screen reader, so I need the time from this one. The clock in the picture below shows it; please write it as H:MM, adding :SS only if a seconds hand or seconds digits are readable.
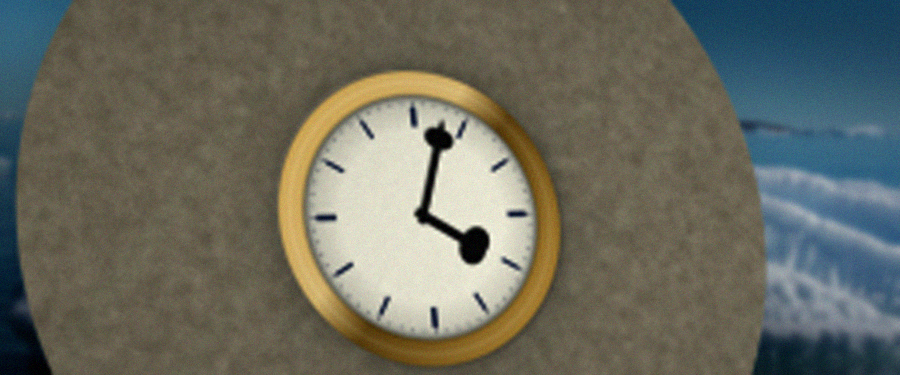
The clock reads 4:03
